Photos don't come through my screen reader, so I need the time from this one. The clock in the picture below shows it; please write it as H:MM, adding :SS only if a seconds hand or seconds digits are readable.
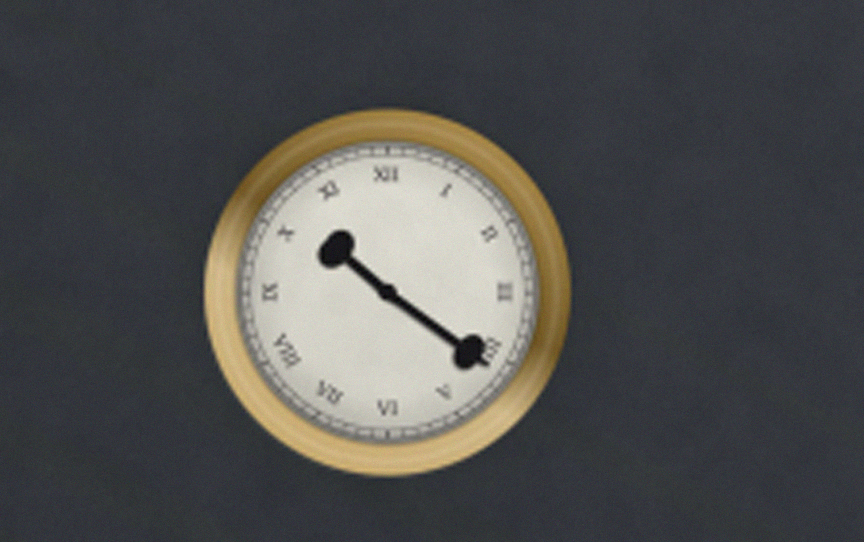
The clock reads 10:21
